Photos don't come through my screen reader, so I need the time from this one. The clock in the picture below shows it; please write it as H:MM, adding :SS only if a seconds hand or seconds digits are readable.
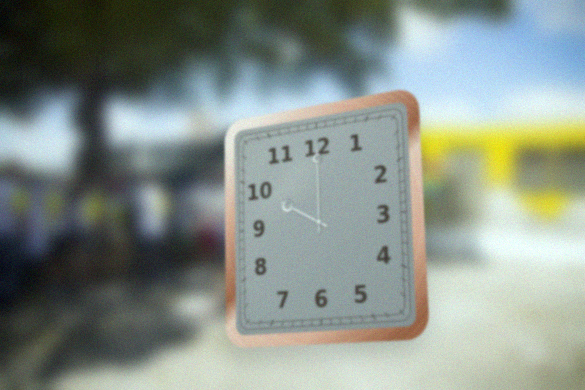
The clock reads 10:00
